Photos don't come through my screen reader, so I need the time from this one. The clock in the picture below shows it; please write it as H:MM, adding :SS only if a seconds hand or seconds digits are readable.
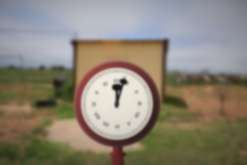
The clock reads 12:03
